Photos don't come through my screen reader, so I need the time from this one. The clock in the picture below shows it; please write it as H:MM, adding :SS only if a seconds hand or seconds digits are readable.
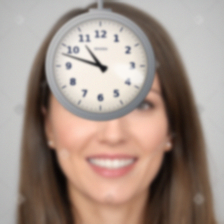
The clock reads 10:48
